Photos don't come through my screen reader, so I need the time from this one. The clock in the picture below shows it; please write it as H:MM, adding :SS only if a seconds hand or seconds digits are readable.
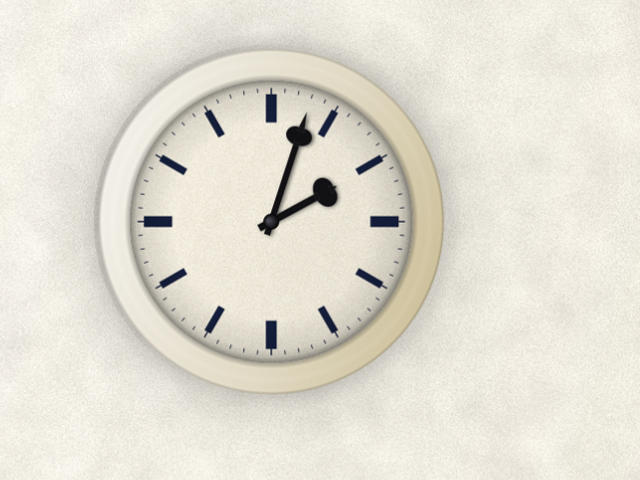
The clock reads 2:03
